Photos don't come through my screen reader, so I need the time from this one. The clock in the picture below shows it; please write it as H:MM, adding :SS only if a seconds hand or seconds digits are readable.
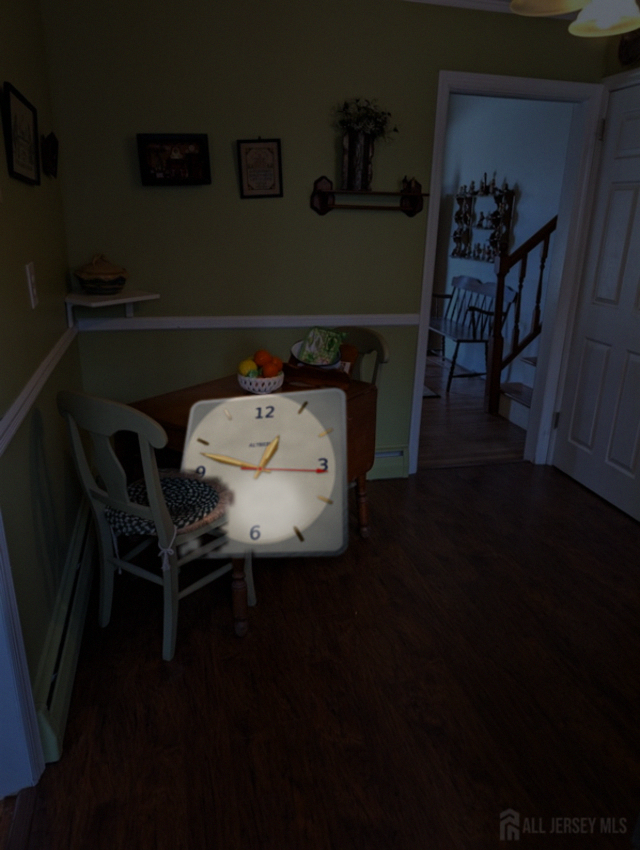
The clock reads 12:48:16
